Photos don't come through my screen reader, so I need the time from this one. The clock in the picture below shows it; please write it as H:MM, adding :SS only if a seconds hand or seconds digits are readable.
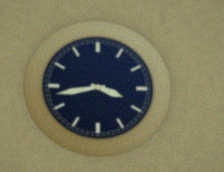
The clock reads 3:43
